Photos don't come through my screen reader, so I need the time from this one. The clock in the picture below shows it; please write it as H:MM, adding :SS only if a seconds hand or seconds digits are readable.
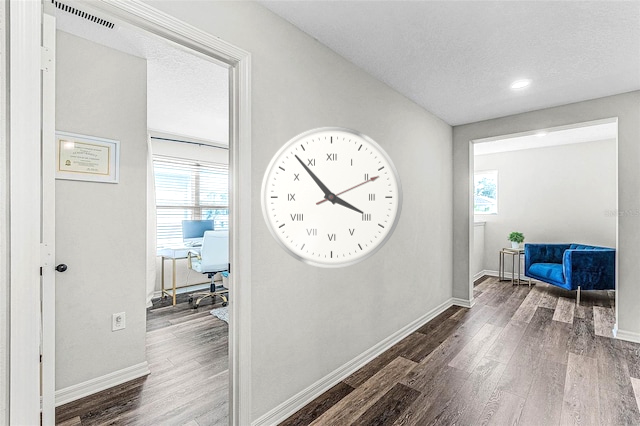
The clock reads 3:53:11
